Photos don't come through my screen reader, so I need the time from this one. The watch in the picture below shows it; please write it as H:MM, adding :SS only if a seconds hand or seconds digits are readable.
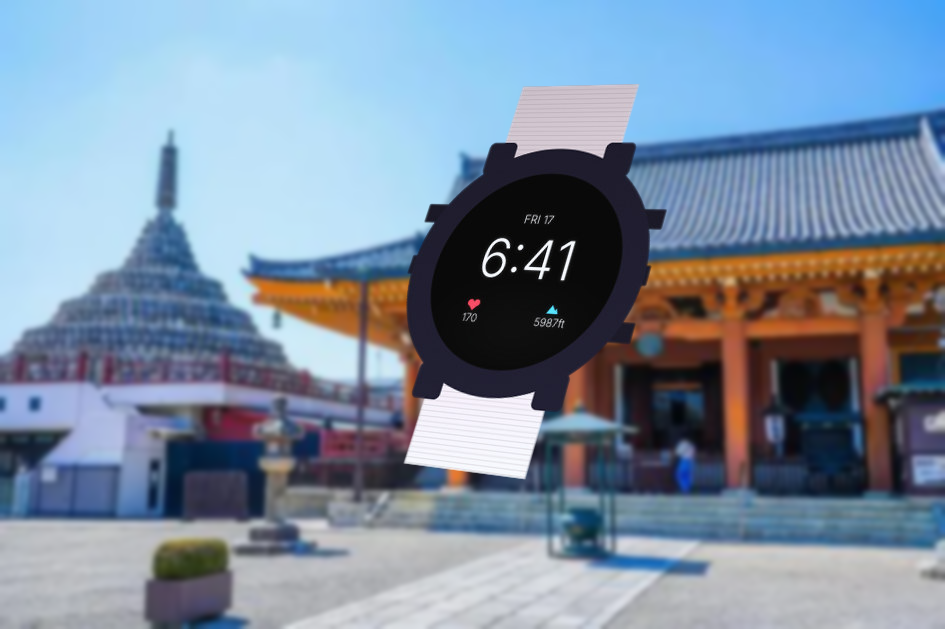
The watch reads 6:41
